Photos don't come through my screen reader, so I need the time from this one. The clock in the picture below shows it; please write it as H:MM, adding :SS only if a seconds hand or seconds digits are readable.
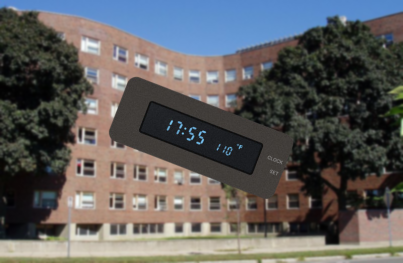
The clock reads 17:55
